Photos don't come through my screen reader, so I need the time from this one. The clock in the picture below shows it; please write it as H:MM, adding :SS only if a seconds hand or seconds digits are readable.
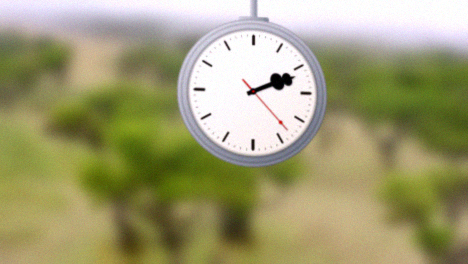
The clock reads 2:11:23
